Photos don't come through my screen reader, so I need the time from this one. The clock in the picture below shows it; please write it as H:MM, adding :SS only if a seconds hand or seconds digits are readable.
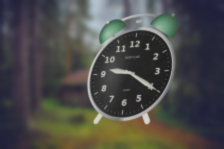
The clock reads 9:20
